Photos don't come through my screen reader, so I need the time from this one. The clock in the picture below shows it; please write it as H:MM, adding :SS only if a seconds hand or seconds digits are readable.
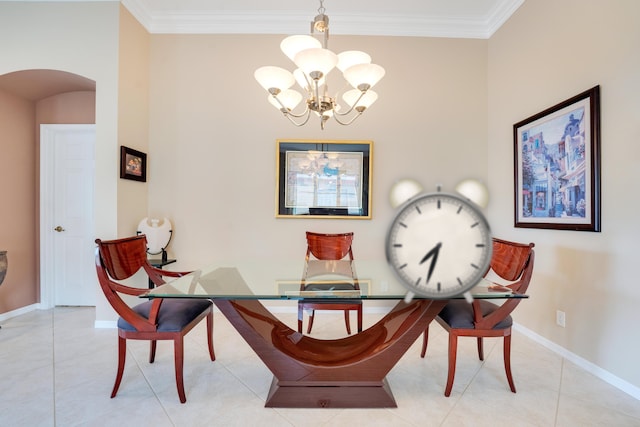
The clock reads 7:33
